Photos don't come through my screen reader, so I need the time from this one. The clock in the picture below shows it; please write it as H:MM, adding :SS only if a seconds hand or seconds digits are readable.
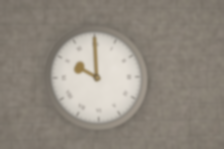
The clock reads 10:00
